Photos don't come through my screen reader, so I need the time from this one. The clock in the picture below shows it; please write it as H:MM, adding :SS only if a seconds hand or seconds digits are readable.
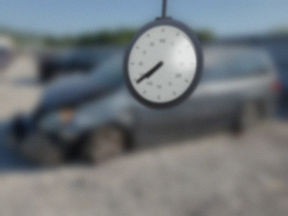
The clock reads 7:39
